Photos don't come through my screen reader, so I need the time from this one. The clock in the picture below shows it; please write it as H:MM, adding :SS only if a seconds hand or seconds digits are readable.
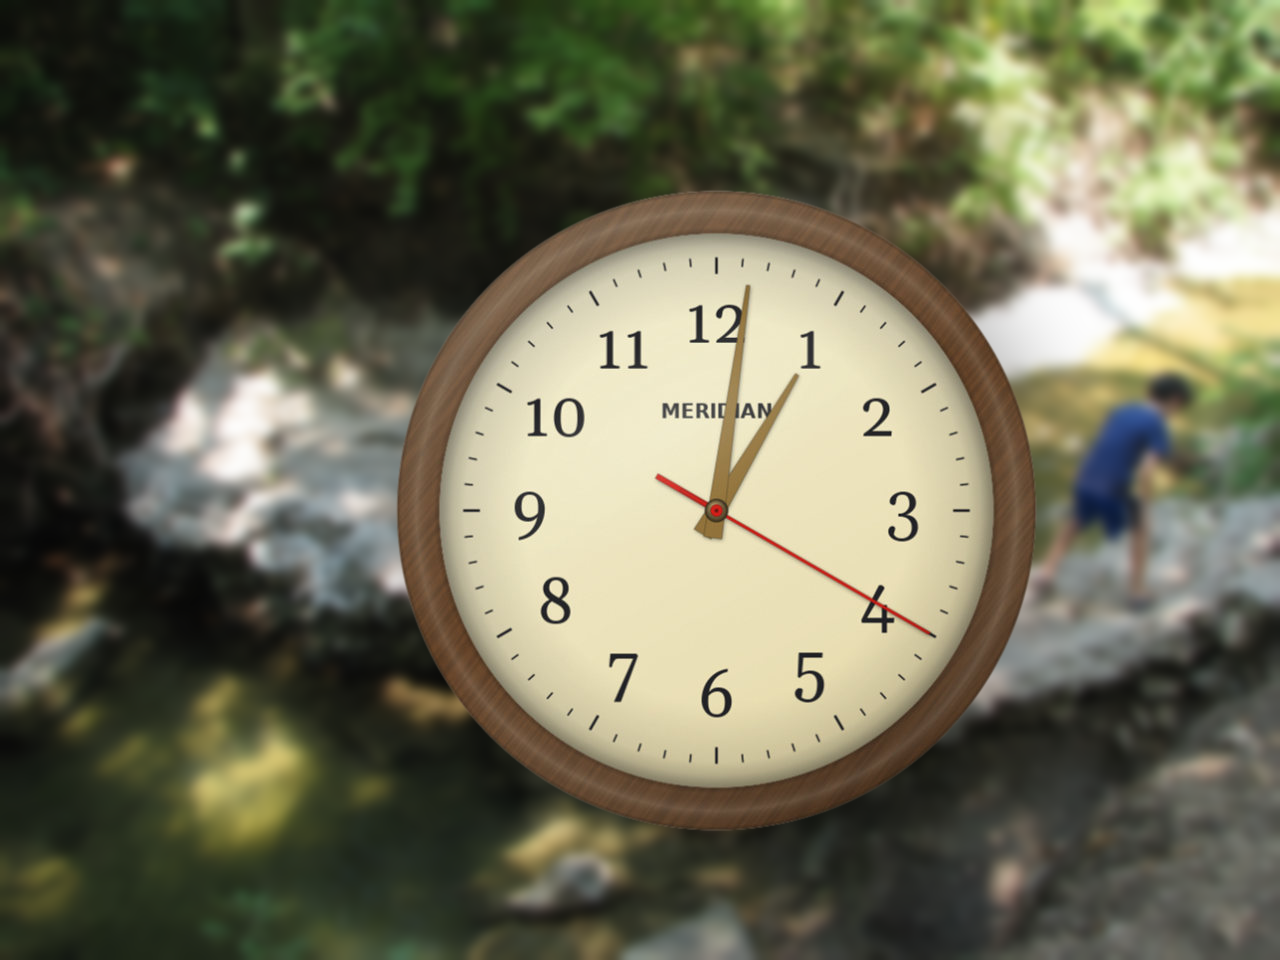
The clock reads 1:01:20
